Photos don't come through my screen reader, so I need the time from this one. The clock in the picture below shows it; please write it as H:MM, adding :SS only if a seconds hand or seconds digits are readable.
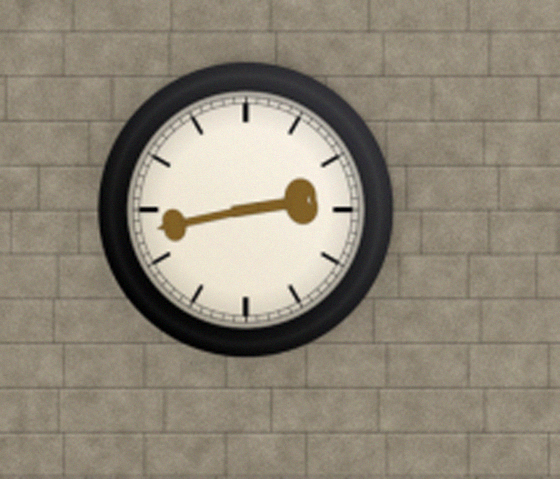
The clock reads 2:43
